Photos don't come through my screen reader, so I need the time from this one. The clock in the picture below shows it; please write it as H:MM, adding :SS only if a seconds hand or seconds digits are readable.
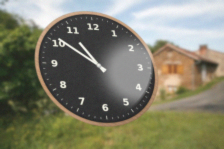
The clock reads 10:51
